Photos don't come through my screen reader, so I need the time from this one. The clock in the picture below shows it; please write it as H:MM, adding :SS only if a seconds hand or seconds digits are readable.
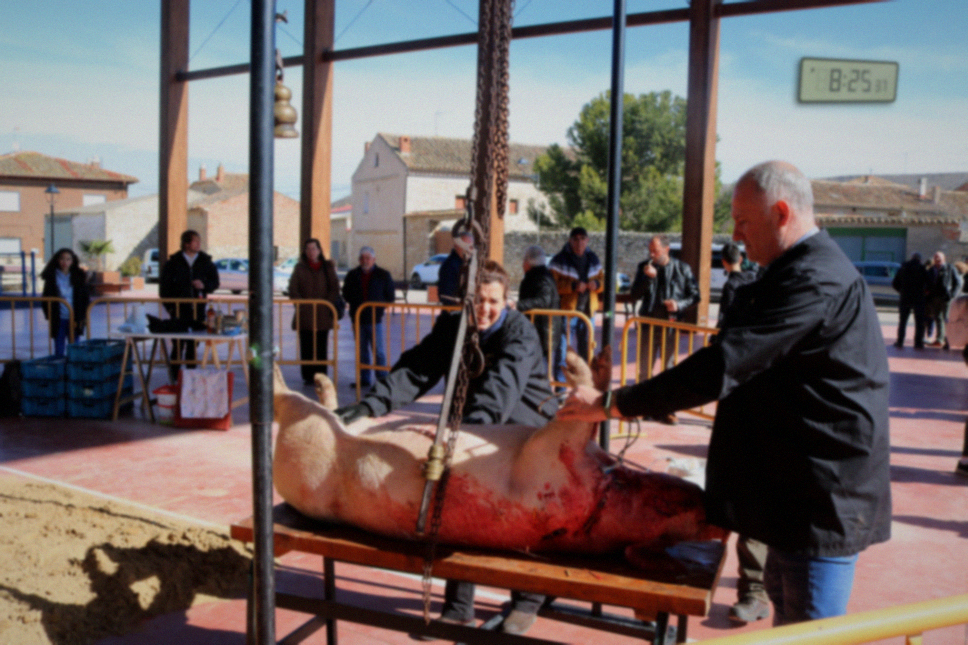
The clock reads 8:25
